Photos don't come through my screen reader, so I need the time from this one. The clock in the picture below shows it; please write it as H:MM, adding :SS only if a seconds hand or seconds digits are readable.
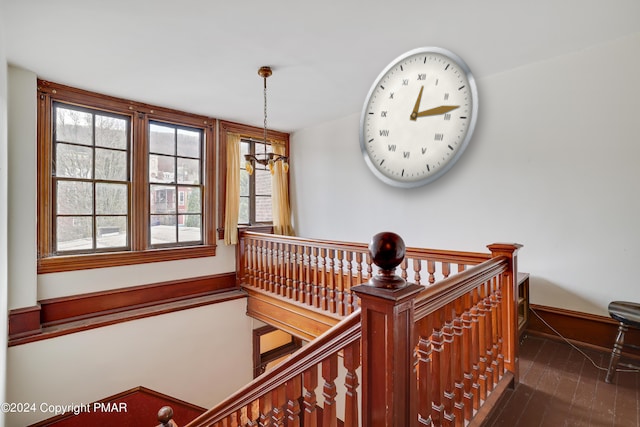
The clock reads 12:13
